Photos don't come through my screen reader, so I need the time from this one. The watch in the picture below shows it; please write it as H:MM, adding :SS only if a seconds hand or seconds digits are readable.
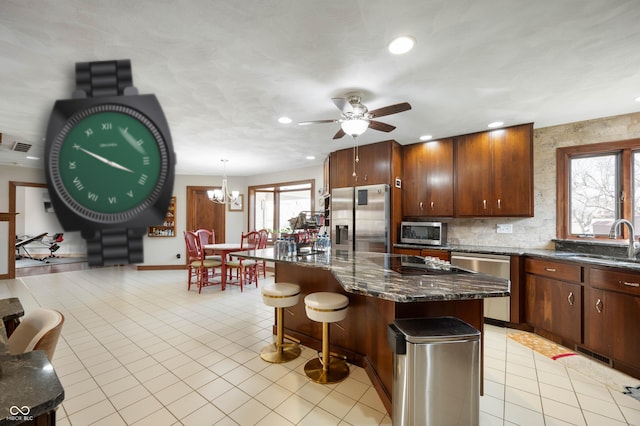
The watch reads 3:50
